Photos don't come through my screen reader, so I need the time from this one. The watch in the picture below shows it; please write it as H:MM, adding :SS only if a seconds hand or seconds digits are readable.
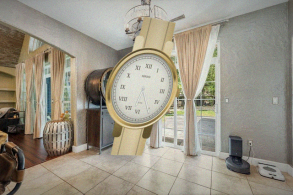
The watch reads 6:25
